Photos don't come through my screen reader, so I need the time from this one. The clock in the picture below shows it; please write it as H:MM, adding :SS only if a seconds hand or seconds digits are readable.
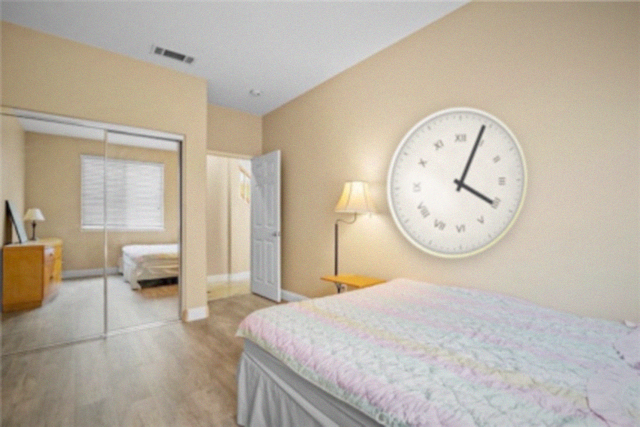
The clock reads 4:04
